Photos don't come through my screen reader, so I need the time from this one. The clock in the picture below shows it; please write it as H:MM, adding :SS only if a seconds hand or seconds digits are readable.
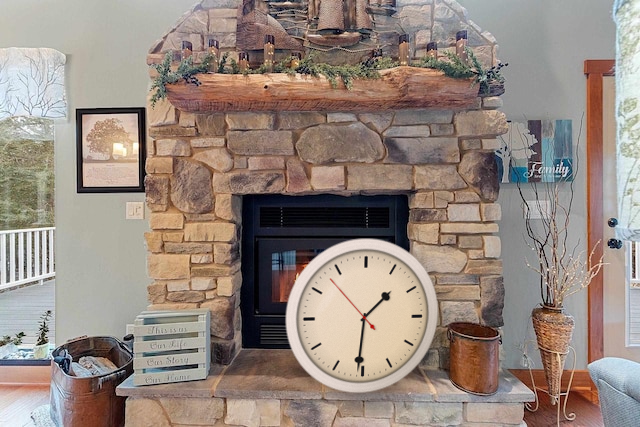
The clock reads 1:30:53
